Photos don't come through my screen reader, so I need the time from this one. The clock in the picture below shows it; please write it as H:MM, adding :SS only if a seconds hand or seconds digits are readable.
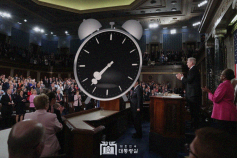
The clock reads 7:37
